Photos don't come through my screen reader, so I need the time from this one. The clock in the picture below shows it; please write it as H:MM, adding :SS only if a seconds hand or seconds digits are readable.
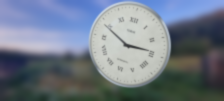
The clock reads 2:49
